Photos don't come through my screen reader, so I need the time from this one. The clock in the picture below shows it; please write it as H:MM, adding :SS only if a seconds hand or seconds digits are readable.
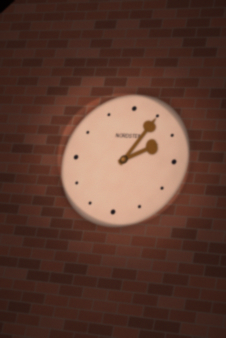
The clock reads 2:05
